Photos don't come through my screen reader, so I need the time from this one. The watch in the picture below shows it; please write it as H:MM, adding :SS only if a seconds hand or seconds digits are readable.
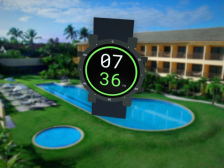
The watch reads 7:36
